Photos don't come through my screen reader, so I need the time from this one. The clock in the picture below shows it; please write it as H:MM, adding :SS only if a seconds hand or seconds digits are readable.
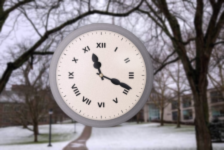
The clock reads 11:19
